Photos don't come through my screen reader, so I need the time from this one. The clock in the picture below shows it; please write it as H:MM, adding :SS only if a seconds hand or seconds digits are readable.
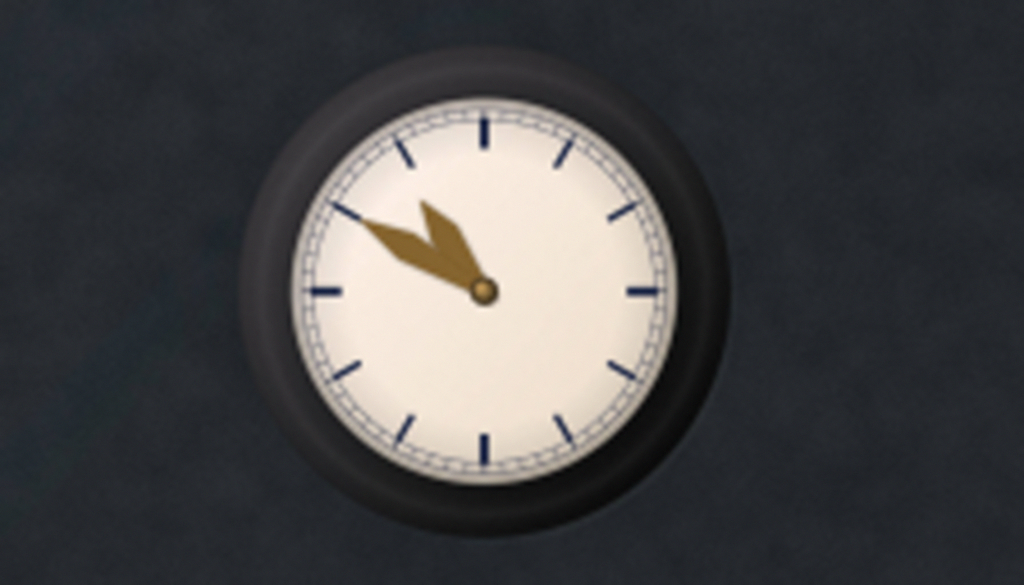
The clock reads 10:50
